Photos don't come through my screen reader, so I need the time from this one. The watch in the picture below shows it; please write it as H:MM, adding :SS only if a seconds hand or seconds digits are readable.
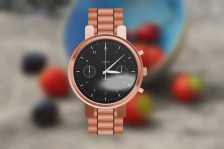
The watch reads 3:08
